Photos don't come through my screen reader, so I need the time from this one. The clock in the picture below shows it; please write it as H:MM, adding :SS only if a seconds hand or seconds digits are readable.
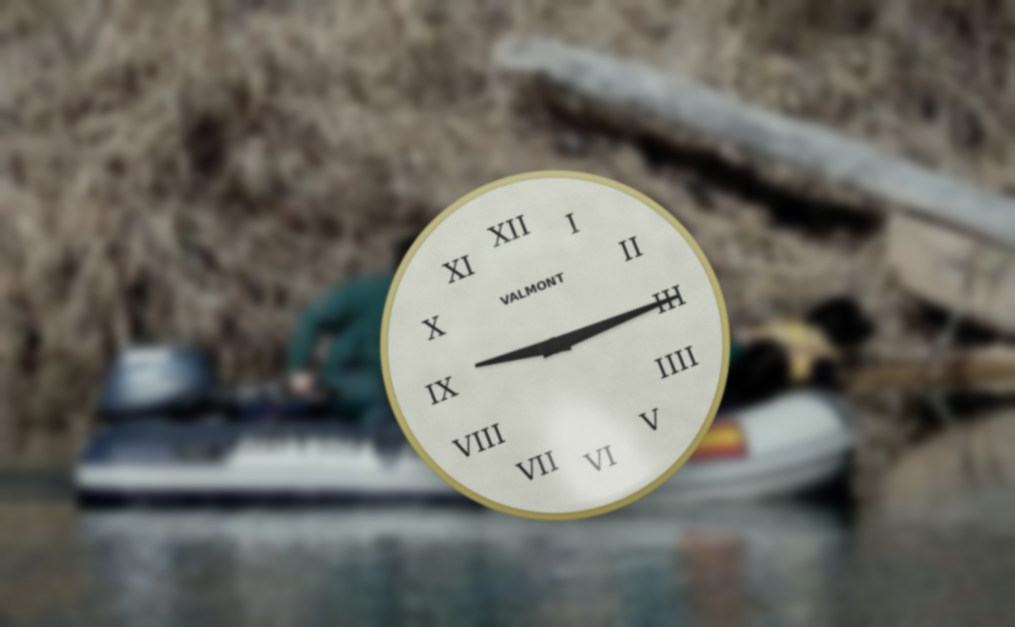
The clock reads 9:15
